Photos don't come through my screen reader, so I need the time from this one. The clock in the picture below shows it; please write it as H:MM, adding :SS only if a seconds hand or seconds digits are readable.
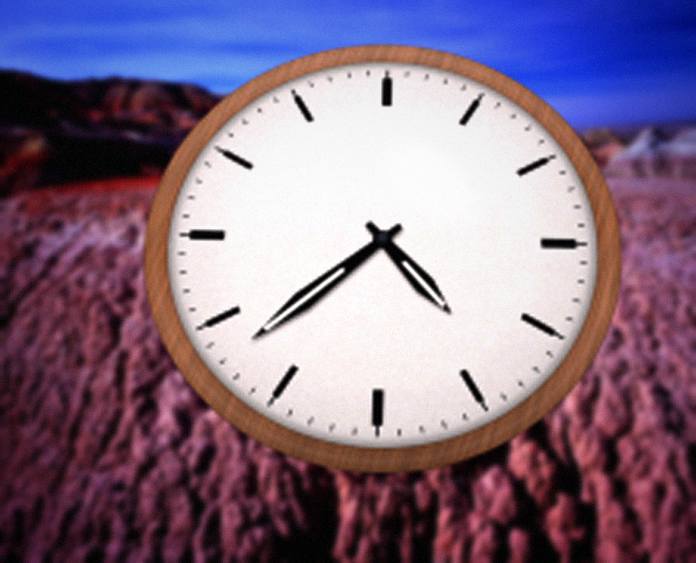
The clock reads 4:38
